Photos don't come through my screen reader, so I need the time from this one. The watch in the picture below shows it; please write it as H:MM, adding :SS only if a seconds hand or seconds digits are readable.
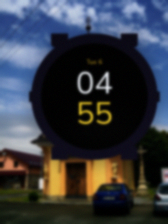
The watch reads 4:55
